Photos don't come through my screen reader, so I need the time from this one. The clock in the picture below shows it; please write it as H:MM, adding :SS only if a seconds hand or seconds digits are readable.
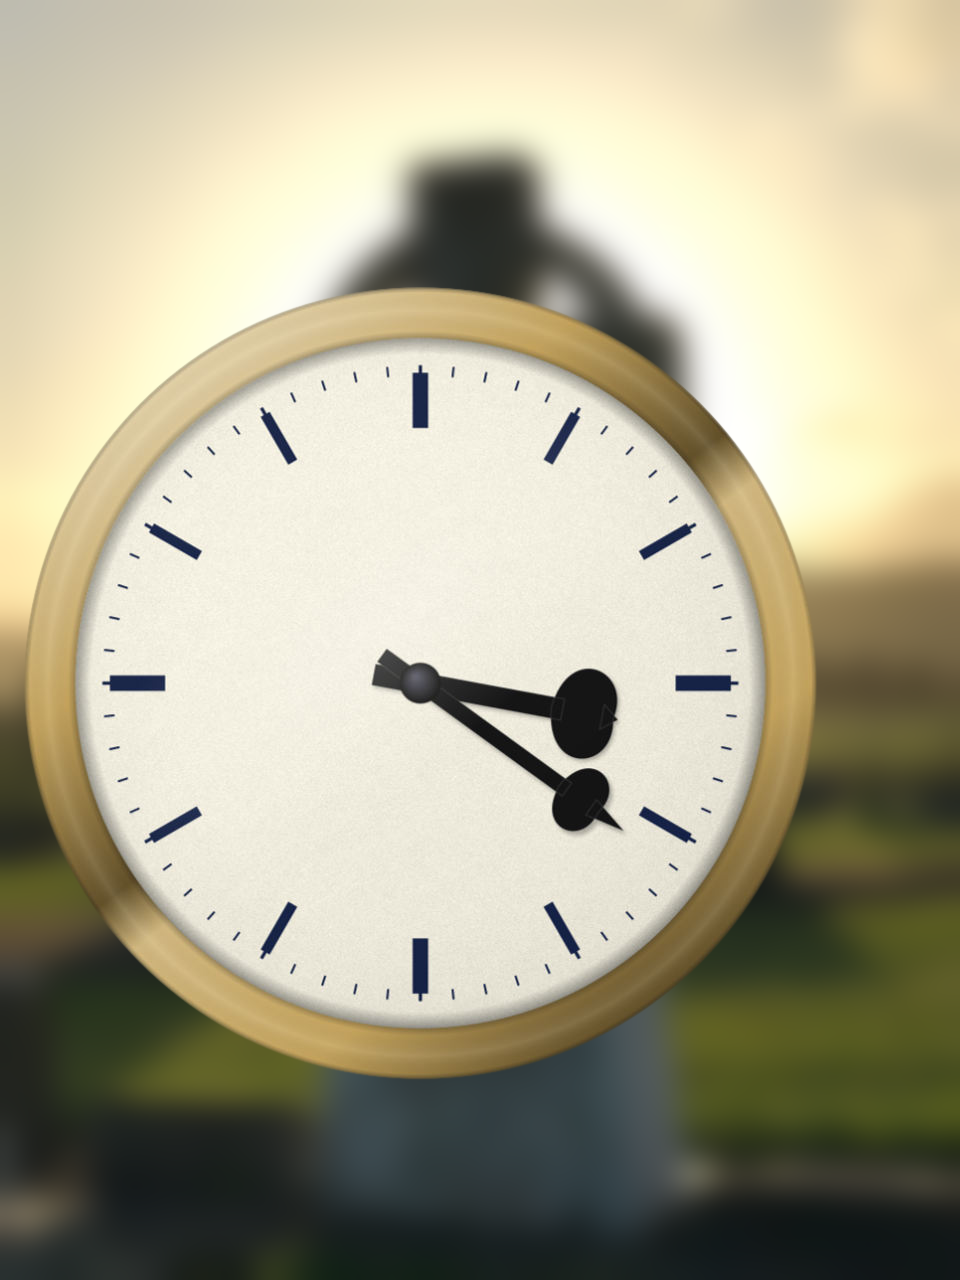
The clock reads 3:21
